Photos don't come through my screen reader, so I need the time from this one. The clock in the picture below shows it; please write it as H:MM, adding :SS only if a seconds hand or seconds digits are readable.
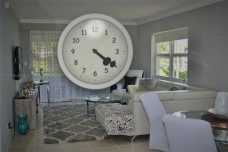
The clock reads 4:21
